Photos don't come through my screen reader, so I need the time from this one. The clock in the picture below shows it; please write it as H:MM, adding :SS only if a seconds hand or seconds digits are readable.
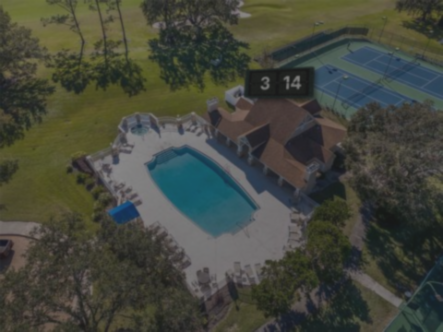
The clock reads 3:14
